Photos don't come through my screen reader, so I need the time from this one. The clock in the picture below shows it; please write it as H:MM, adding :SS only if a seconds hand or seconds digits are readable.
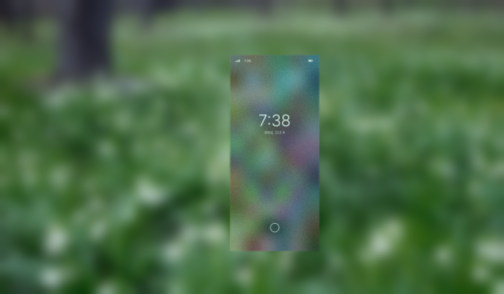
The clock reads 7:38
